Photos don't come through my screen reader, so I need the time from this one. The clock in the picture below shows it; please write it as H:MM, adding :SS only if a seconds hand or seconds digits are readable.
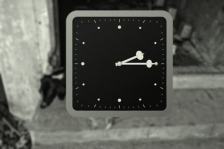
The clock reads 2:15
